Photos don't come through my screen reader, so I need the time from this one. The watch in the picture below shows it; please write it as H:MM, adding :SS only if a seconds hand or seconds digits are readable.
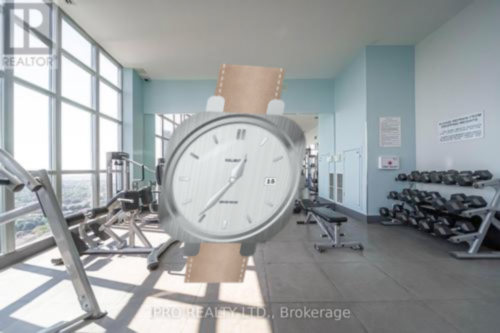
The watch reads 12:36
